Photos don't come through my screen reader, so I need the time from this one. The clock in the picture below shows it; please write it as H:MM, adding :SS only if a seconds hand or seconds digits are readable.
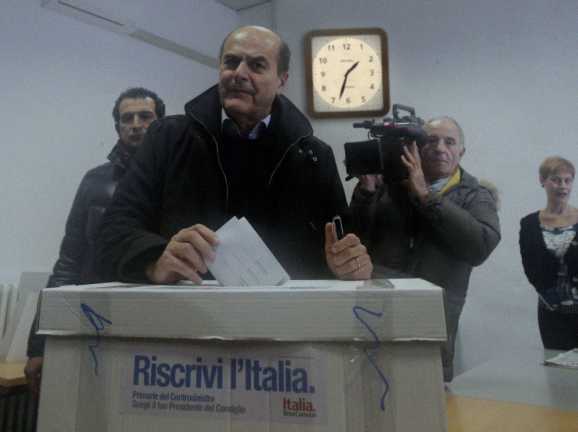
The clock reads 1:33
